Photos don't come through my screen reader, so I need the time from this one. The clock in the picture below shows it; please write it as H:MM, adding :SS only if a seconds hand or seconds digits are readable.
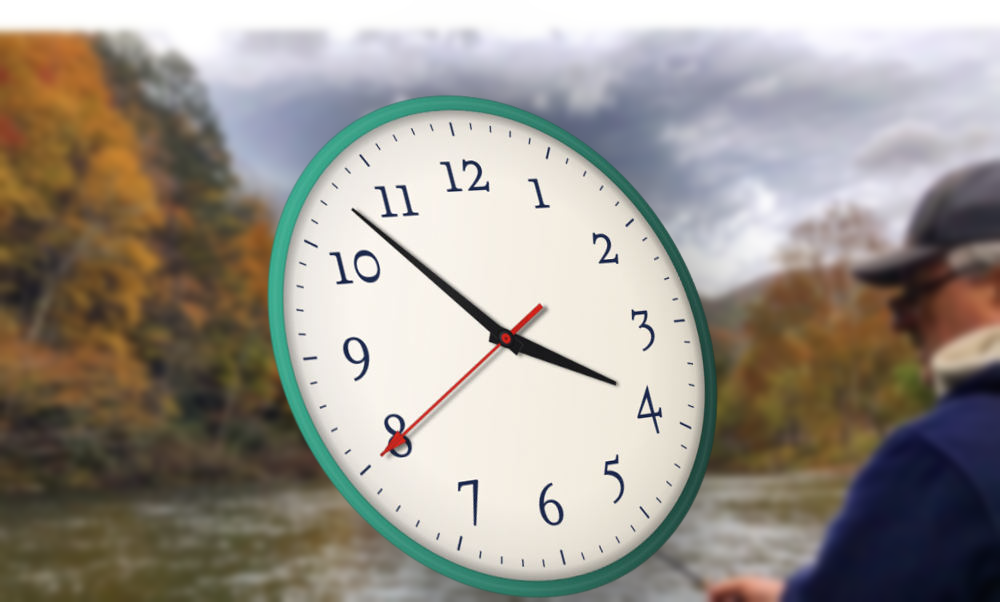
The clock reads 3:52:40
